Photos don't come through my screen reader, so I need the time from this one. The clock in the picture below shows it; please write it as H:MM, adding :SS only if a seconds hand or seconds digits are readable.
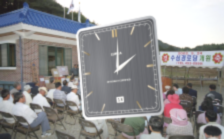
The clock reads 2:01
